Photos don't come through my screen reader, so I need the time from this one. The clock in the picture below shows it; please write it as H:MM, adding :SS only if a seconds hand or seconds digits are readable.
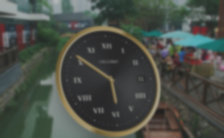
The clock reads 5:51
